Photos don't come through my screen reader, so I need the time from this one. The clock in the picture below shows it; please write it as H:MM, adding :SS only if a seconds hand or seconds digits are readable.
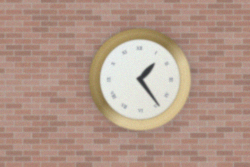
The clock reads 1:24
